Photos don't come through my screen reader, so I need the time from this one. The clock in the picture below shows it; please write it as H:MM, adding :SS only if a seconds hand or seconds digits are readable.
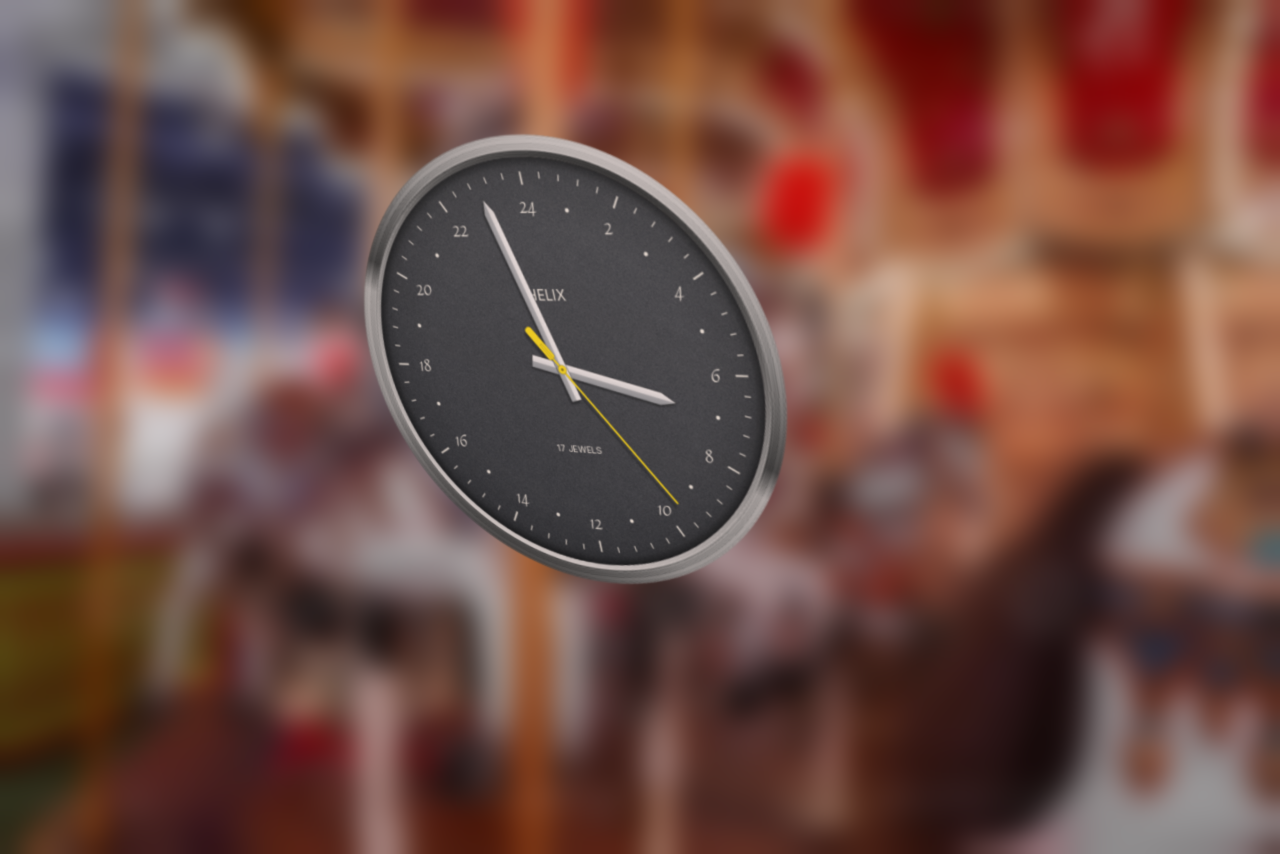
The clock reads 6:57:24
